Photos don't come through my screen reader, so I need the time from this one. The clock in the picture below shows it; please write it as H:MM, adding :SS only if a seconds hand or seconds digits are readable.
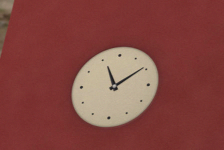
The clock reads 11:09
